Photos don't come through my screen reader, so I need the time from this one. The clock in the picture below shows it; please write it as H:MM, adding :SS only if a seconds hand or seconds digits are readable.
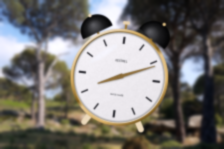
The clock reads 8:11
